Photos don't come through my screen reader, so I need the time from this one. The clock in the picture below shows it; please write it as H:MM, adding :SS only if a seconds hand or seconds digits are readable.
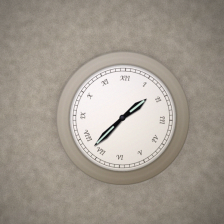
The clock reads 1:37
